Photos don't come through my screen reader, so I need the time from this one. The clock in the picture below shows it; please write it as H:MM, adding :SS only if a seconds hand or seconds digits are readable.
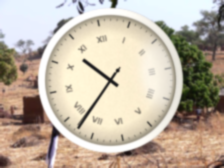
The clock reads 10:37:38
